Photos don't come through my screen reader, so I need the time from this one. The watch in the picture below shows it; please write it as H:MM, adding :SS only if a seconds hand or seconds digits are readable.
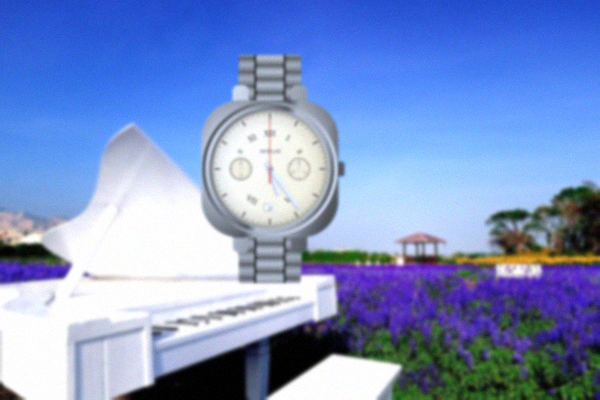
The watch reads 5:24
